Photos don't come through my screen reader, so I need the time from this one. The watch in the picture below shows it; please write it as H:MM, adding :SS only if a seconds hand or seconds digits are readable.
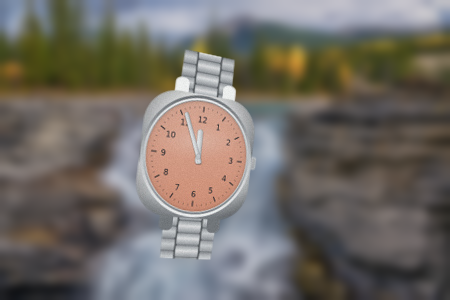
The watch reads 11:56
